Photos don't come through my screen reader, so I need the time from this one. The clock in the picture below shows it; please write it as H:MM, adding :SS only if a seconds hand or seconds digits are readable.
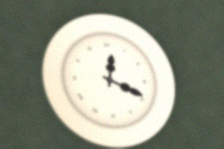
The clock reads 12:19
